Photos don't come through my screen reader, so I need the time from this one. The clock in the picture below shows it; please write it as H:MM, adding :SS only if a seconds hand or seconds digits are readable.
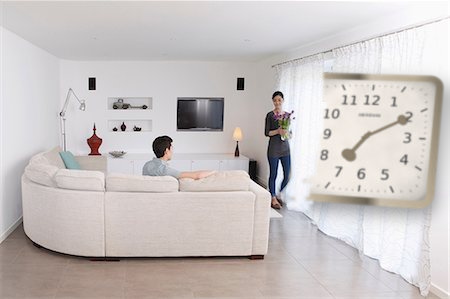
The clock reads 7:10
